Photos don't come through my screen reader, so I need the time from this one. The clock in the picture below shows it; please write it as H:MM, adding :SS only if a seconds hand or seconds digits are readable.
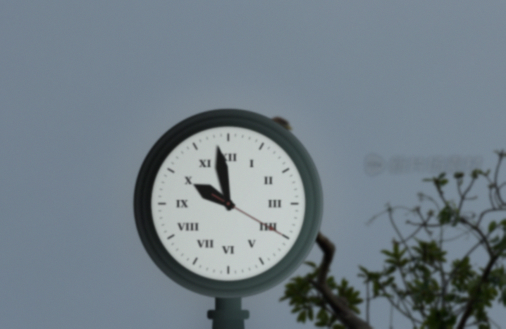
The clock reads 9:58:20
